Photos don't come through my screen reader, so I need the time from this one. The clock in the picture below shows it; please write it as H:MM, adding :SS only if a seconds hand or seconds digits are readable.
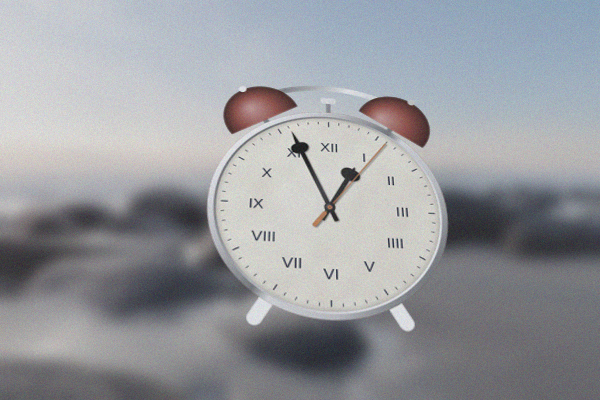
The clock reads 12:56:06
